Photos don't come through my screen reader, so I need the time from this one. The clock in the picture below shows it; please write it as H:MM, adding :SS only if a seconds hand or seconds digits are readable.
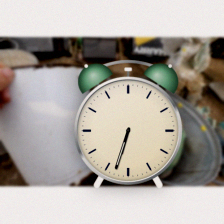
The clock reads 6:33
